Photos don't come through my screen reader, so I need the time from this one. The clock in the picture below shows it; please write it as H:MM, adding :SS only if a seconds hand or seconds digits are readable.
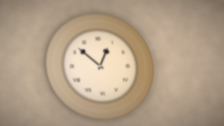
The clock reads 12:52
